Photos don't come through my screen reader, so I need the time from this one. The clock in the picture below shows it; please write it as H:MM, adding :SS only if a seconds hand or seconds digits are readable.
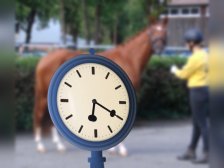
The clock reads 6:20
